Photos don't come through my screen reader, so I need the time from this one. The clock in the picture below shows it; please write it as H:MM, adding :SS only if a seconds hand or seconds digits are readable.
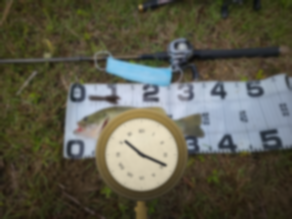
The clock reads 10:19
